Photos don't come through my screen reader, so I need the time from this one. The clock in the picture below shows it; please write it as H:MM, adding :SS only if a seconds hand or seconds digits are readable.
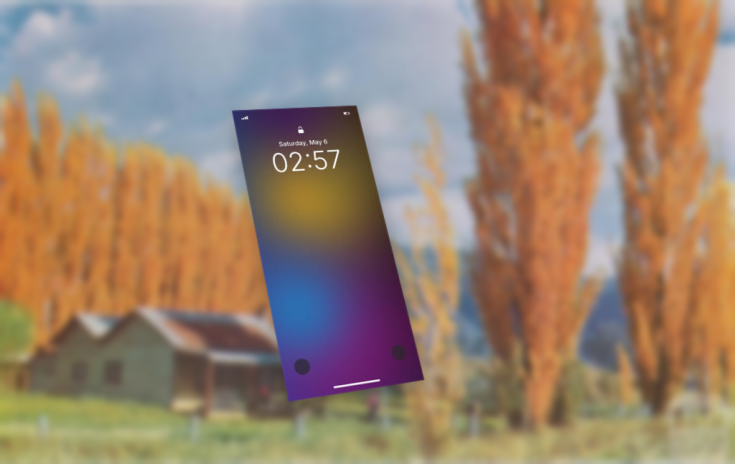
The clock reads 2:57
